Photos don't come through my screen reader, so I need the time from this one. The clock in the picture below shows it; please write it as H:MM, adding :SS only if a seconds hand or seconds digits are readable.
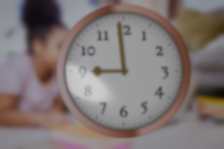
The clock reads 8:59
